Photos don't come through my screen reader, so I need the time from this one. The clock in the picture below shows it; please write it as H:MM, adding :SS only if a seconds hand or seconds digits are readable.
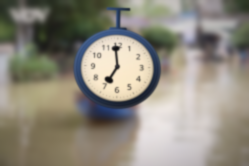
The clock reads 6:59
